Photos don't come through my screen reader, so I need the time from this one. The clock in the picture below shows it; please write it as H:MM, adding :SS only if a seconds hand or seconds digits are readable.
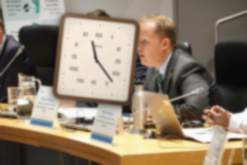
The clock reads 11:23
